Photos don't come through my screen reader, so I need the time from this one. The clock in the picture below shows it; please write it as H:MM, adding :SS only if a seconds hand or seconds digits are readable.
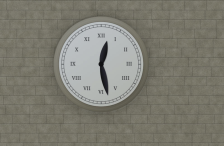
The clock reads 12:28
